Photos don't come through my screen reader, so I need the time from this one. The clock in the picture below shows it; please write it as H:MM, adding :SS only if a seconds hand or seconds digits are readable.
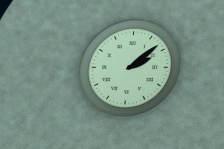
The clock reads 2:08
